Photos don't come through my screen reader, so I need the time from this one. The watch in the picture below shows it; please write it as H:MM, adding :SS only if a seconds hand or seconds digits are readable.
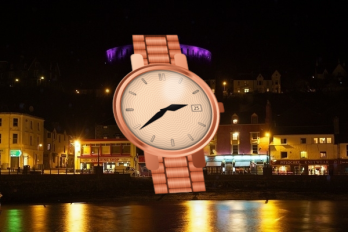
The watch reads 2:39
